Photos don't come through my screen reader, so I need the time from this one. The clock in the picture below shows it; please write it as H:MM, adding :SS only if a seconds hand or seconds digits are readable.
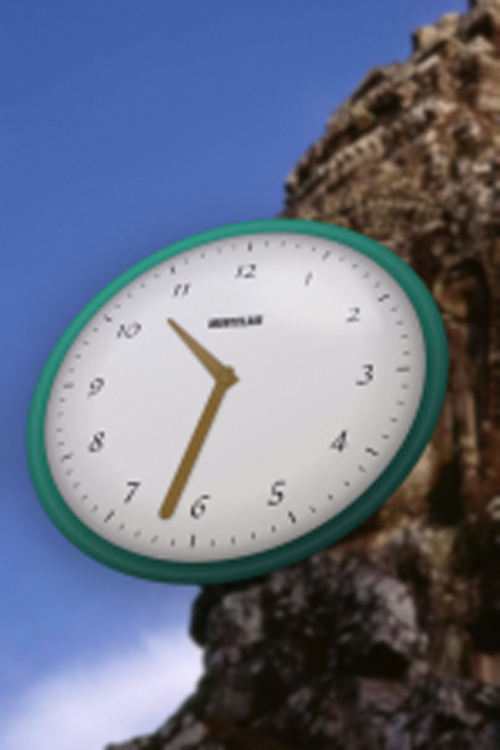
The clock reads 10:32
